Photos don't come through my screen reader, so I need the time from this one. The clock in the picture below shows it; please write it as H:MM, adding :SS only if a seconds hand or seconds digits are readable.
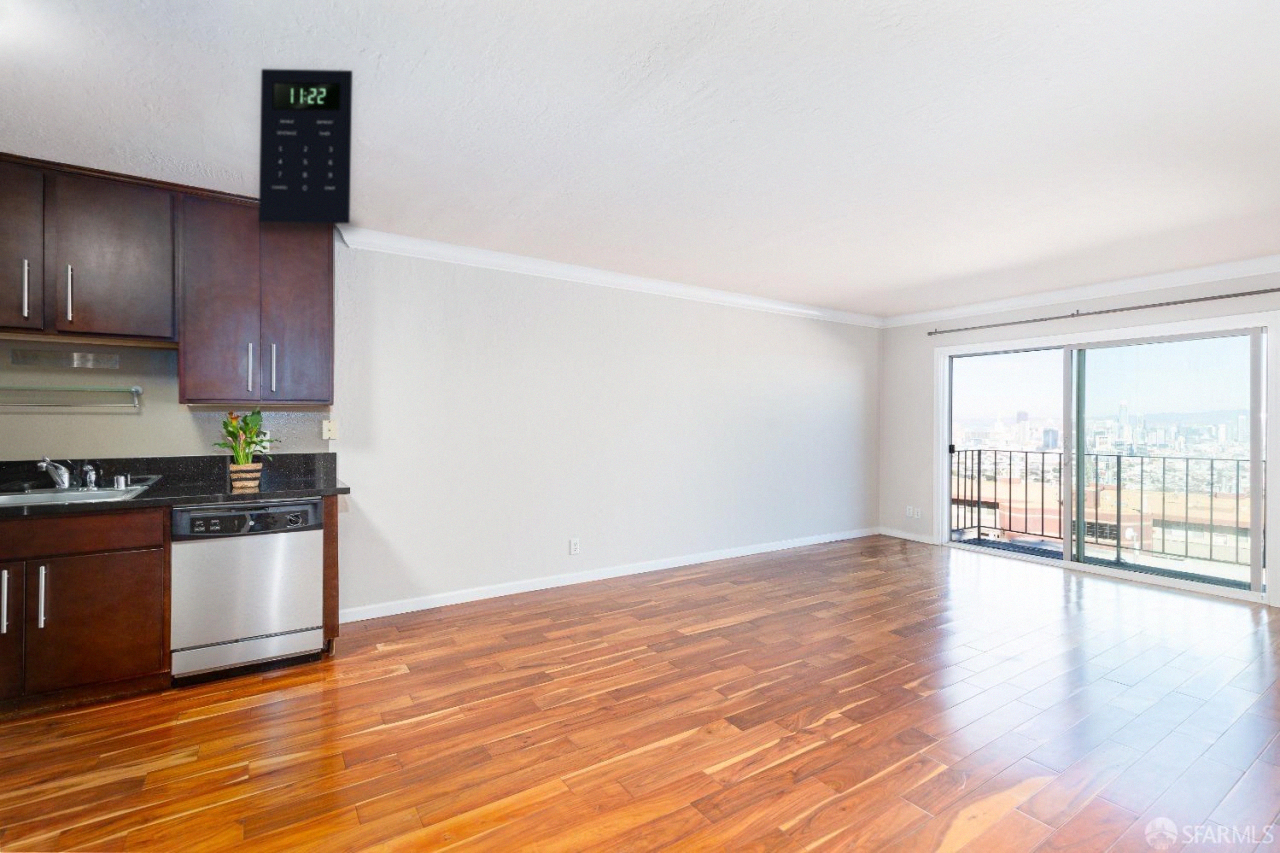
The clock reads 11:22
